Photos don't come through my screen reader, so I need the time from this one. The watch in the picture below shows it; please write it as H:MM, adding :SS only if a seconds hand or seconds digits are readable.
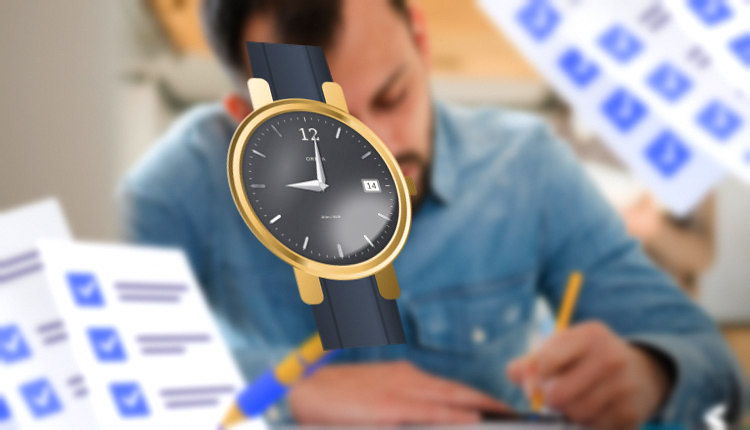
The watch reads 9:01
